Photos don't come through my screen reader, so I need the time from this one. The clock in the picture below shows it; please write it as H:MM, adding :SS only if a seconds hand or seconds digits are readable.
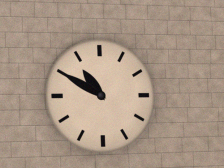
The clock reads 10:50
